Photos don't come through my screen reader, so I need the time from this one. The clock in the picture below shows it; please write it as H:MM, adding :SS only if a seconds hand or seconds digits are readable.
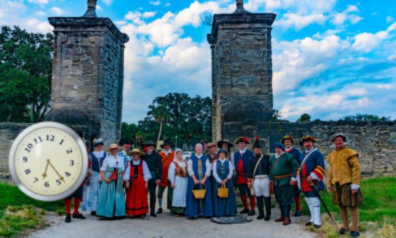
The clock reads 6:23
